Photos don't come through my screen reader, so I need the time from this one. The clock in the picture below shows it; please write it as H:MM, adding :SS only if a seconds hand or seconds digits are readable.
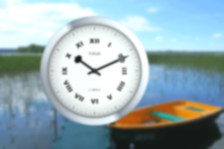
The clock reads 10:11
